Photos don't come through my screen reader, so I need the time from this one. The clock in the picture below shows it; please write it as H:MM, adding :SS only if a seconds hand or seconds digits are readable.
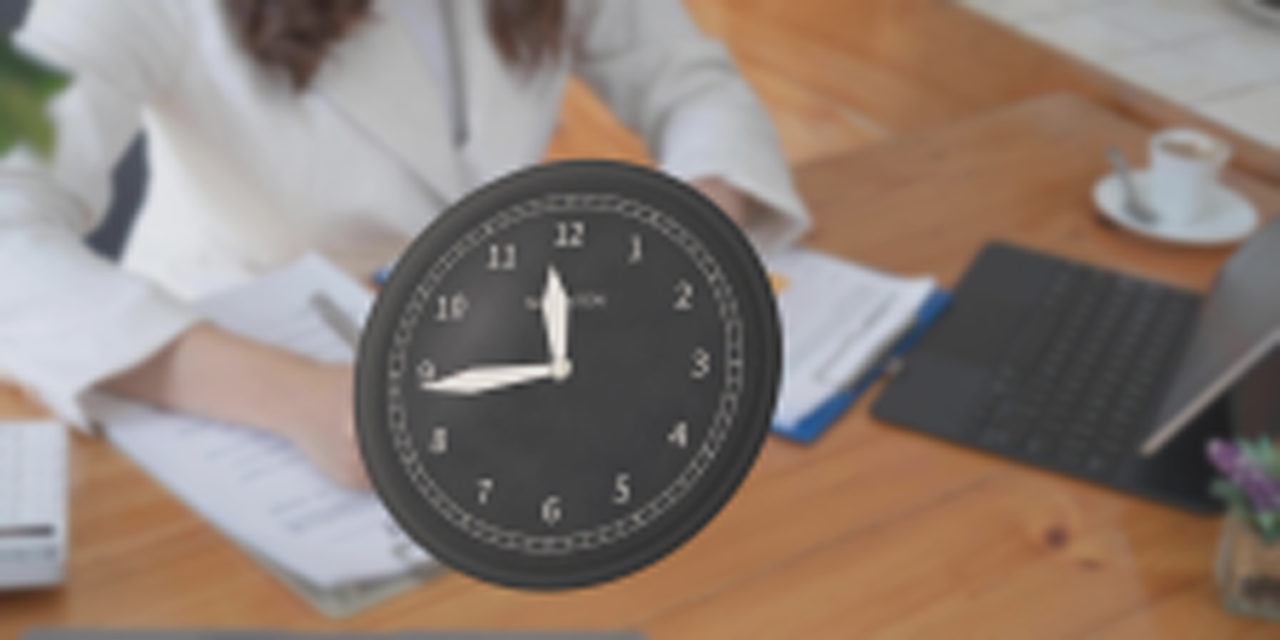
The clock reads 11:44
